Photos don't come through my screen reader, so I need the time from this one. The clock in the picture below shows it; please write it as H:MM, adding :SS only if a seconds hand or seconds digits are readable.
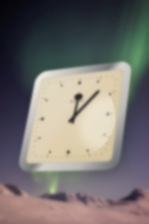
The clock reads 12:07
